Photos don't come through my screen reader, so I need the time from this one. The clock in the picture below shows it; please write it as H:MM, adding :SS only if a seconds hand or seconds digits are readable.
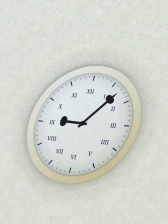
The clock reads 9:07
